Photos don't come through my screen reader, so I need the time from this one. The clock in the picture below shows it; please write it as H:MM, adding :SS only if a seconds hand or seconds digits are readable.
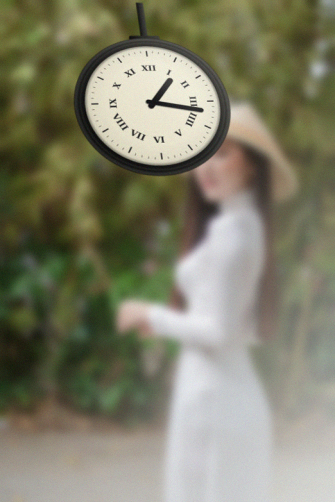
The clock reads 1:17
